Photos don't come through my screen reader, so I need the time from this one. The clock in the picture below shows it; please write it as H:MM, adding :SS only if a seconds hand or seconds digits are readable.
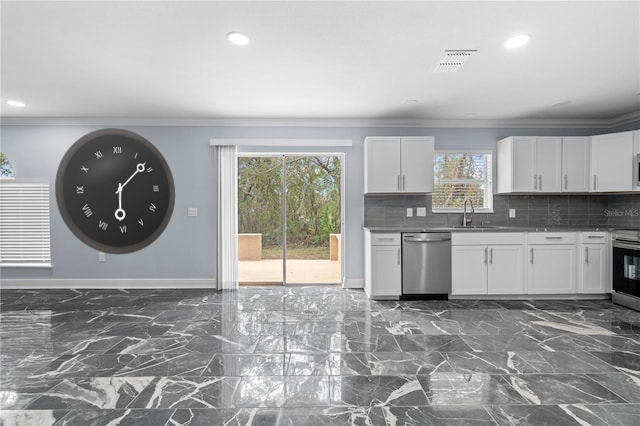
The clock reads 6:08
